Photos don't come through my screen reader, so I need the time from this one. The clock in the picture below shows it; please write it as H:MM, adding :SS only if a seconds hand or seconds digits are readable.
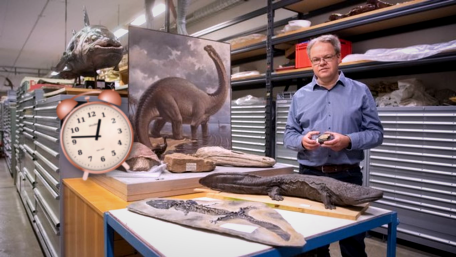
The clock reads 12:47
